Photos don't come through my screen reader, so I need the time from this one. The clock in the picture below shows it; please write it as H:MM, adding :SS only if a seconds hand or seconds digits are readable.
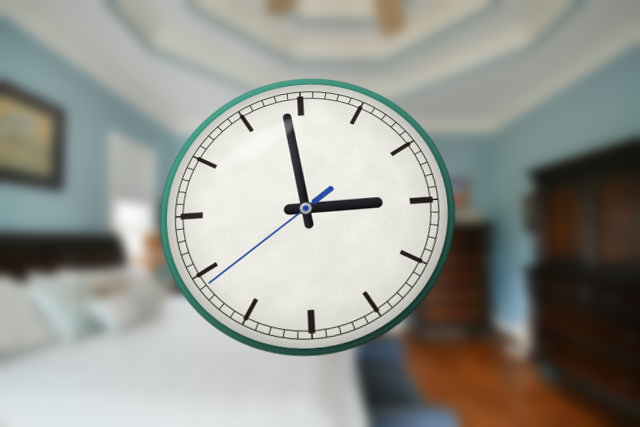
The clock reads 2:58:39
